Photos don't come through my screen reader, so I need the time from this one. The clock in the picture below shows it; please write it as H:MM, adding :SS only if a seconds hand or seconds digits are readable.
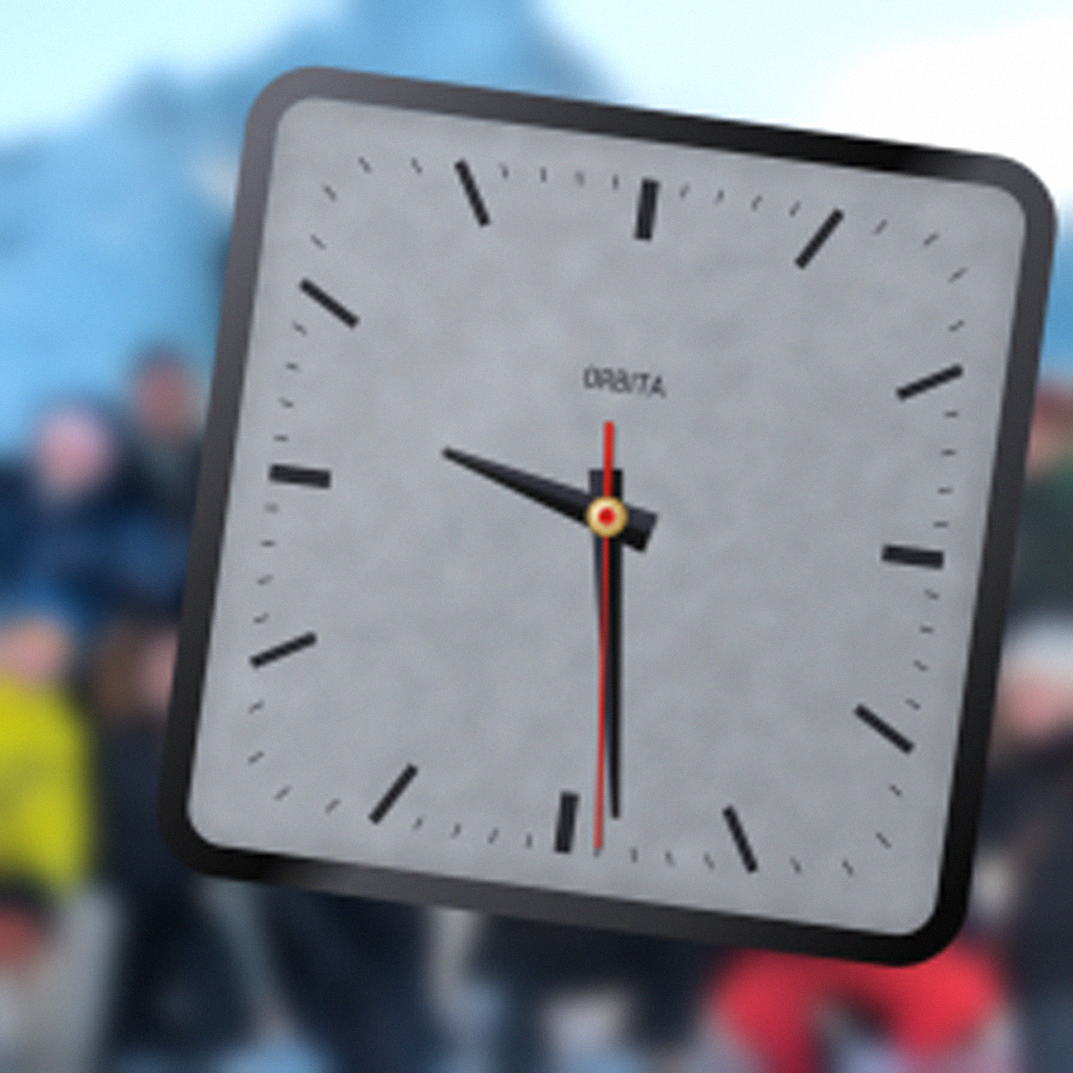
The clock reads 9:28:29
